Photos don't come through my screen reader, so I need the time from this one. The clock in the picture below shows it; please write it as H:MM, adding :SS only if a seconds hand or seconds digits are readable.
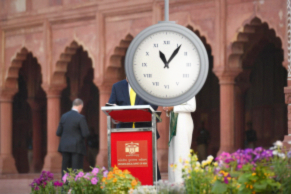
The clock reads 11:06
